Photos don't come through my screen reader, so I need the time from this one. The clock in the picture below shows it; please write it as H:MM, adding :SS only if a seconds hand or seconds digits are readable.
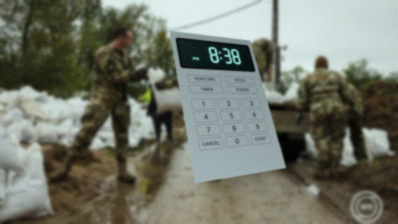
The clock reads 8:38
